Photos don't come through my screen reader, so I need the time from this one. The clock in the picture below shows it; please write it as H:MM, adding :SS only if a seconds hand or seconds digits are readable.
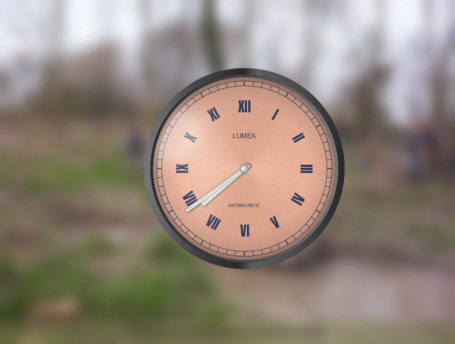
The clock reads 7:39
